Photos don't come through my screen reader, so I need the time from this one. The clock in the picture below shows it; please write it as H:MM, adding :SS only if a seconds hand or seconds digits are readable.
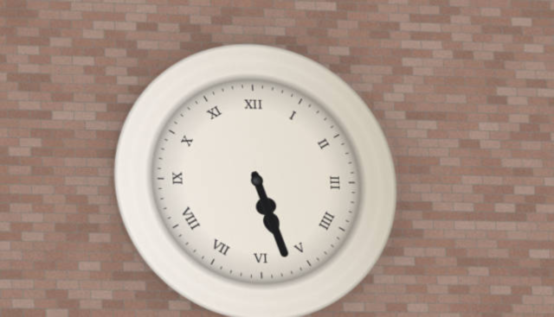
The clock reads 5:27
